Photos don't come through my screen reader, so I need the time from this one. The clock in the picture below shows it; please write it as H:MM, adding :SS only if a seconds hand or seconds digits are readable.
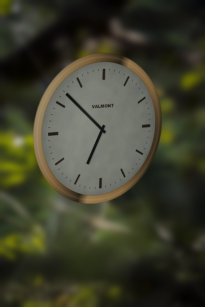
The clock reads 6:52
